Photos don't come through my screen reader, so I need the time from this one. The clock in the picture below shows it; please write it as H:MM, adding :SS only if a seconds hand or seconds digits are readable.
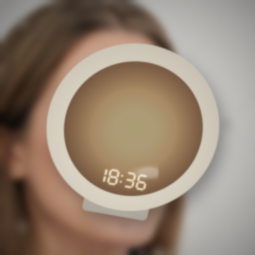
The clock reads 18:36
